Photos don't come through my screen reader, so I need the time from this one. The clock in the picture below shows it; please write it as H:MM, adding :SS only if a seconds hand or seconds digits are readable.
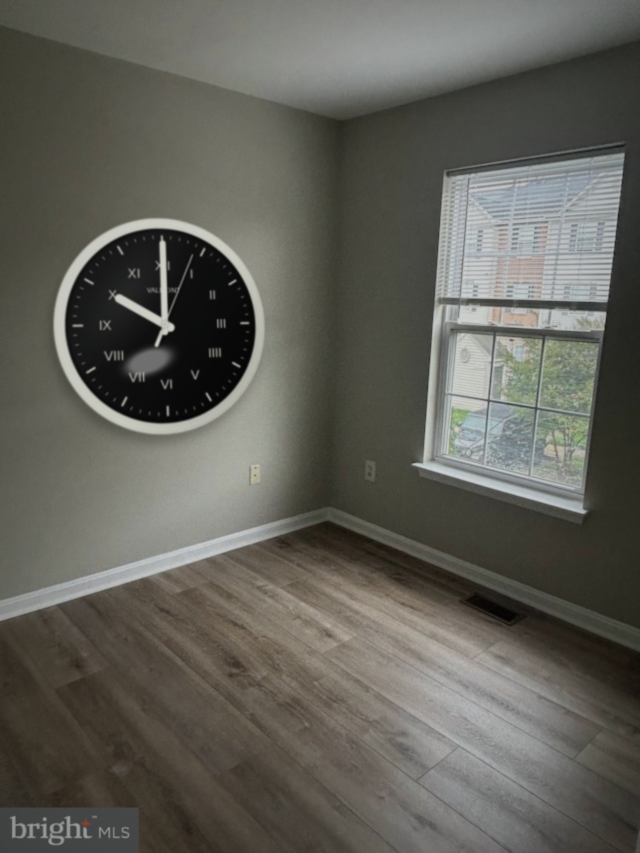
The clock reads 10:00:04
